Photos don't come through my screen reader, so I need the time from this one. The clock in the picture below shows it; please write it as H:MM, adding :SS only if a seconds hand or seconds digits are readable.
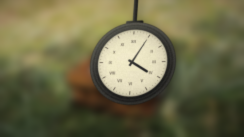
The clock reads 4:05
